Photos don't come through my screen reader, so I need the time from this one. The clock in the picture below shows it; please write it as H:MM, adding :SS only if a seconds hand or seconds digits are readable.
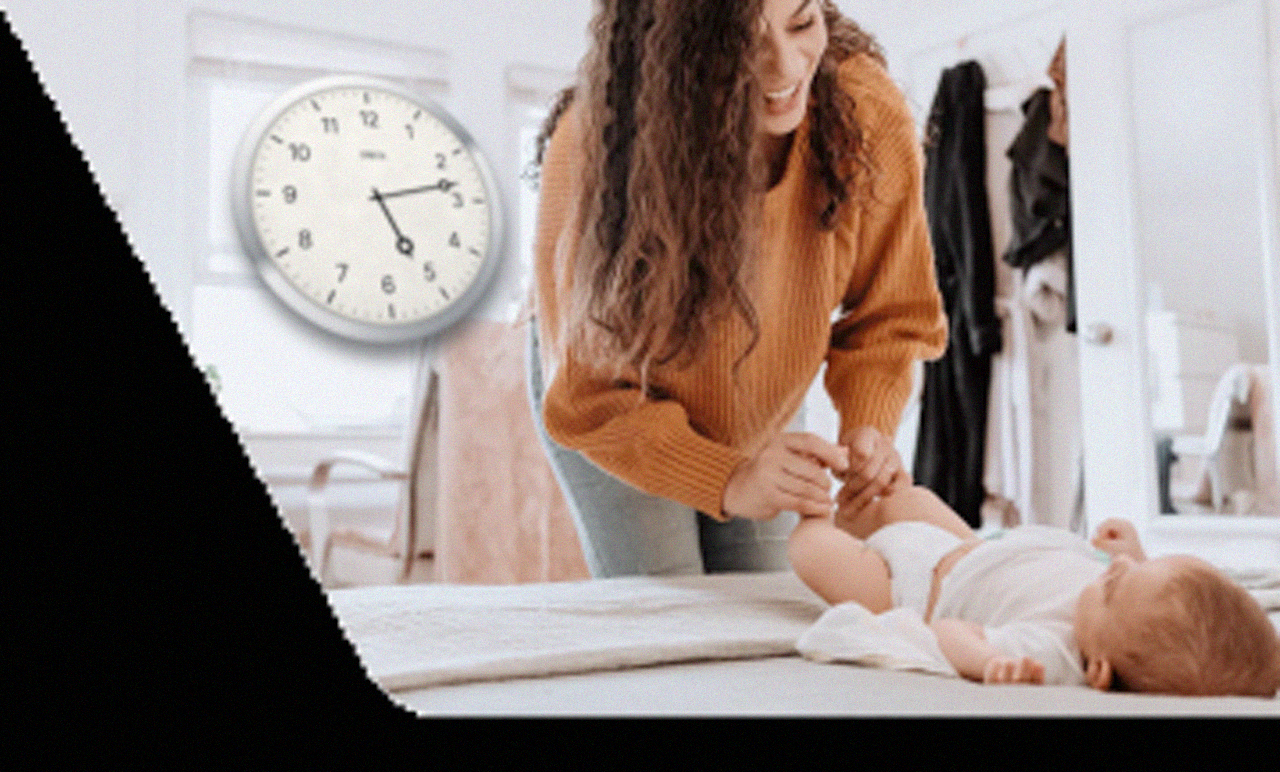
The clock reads 5:13
